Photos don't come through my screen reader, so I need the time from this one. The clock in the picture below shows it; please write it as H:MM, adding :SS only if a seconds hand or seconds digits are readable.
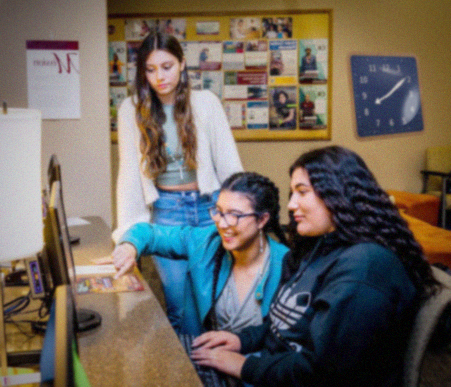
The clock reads 8:09
